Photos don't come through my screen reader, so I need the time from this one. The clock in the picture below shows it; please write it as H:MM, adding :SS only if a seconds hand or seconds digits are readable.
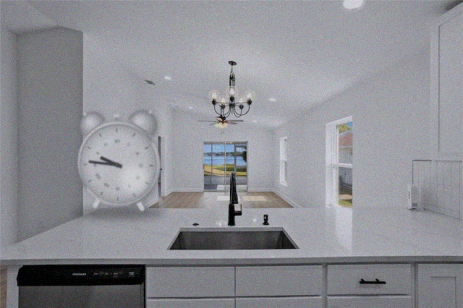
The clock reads 9:46
